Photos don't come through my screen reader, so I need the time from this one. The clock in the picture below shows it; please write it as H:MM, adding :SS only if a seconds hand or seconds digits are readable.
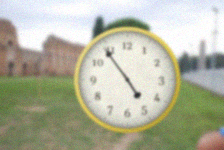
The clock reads 4:54
